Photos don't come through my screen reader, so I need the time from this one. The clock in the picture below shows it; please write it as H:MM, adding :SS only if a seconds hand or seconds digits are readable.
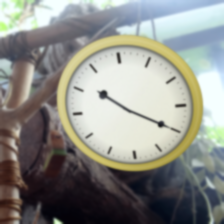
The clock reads 10:20
